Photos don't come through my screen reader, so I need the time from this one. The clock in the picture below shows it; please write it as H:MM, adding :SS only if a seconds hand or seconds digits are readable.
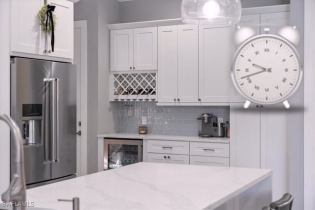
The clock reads 9:42
